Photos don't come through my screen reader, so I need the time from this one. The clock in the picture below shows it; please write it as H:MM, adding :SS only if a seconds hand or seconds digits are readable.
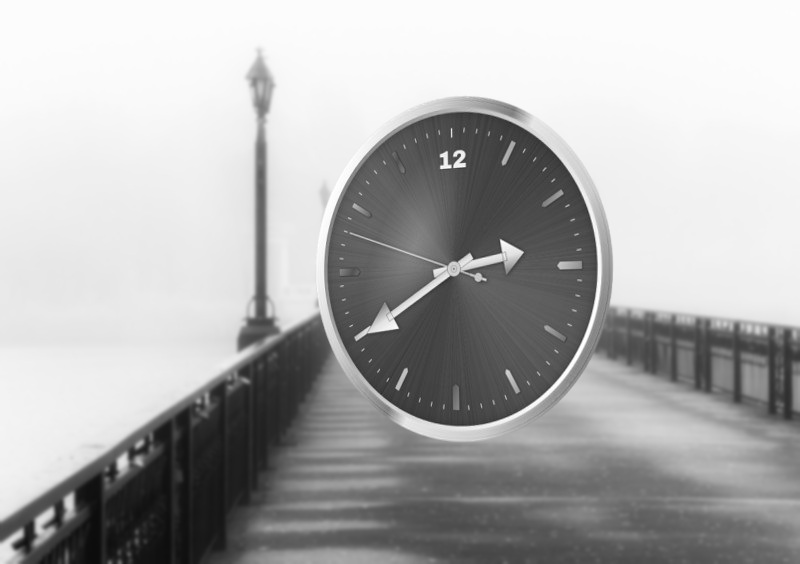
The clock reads 2:39:48
